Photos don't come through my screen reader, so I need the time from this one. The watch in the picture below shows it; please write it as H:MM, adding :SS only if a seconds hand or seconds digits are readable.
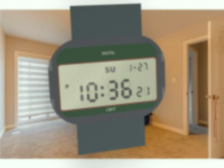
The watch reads 10:36:21
